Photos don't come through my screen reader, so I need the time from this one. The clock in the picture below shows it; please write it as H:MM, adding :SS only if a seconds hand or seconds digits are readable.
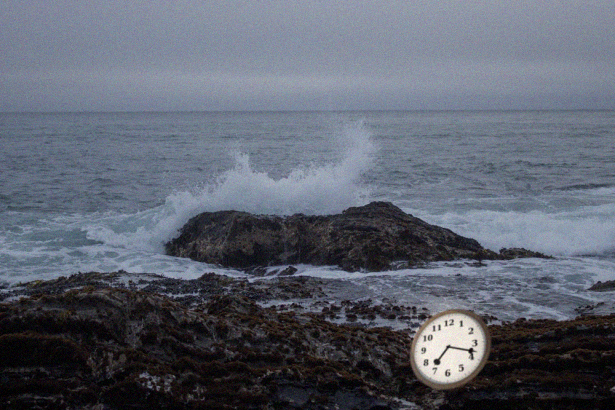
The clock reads 7:18
